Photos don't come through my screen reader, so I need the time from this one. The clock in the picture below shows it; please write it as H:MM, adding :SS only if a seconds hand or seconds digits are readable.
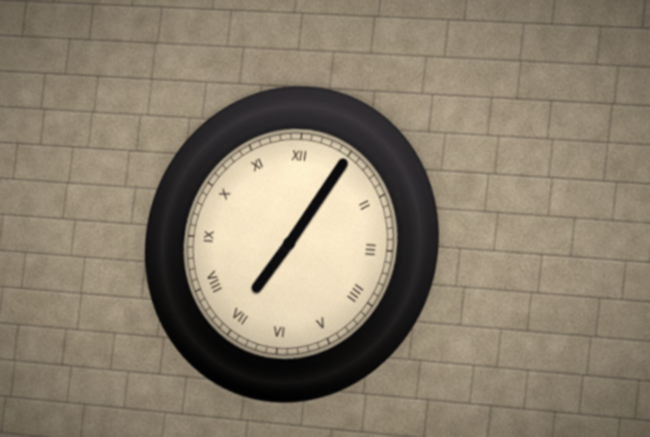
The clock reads 7:05
